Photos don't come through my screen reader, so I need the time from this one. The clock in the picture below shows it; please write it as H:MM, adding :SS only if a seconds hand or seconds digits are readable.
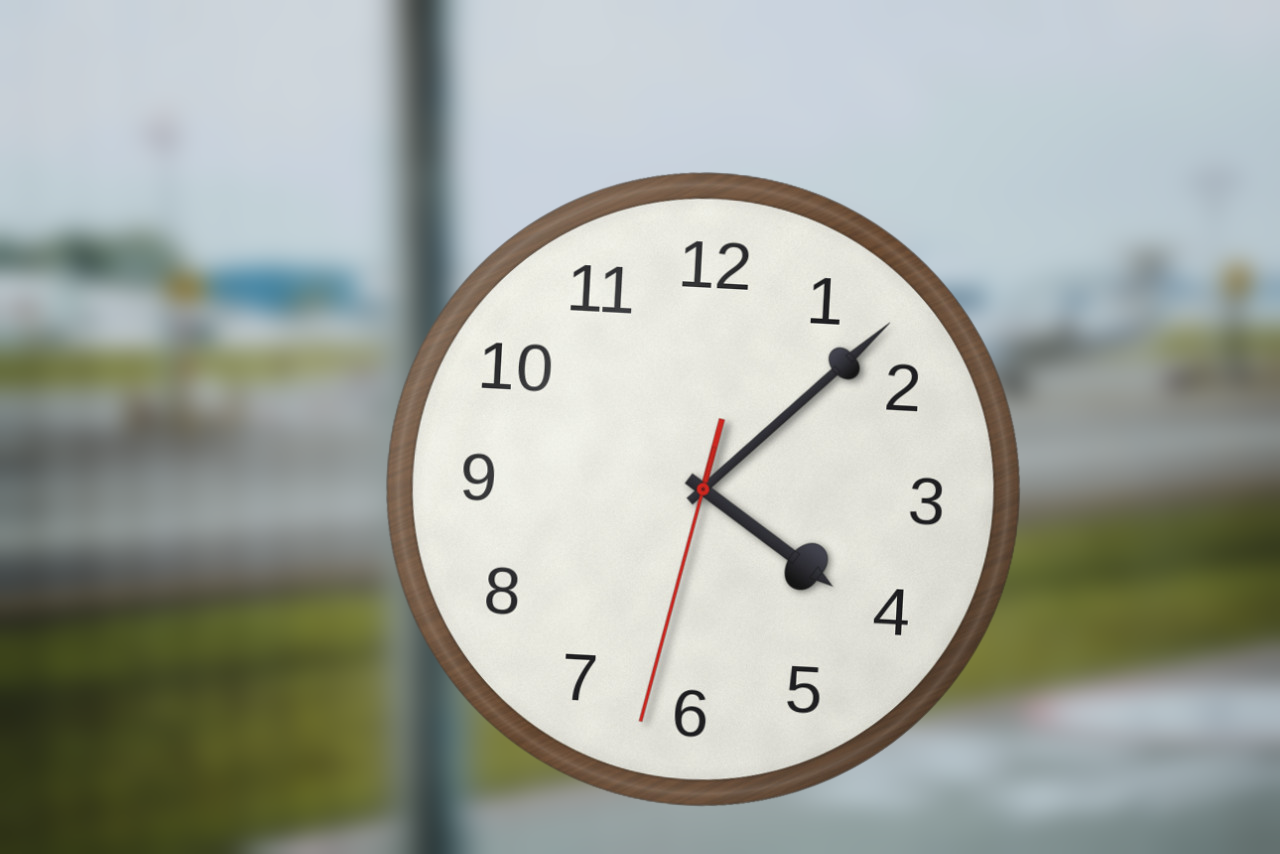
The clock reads 4:07:32
